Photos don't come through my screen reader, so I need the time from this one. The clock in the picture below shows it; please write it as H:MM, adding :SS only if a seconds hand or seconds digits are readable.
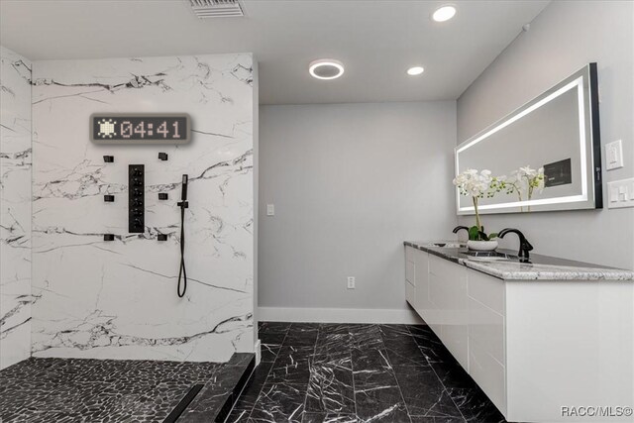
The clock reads 4:41
